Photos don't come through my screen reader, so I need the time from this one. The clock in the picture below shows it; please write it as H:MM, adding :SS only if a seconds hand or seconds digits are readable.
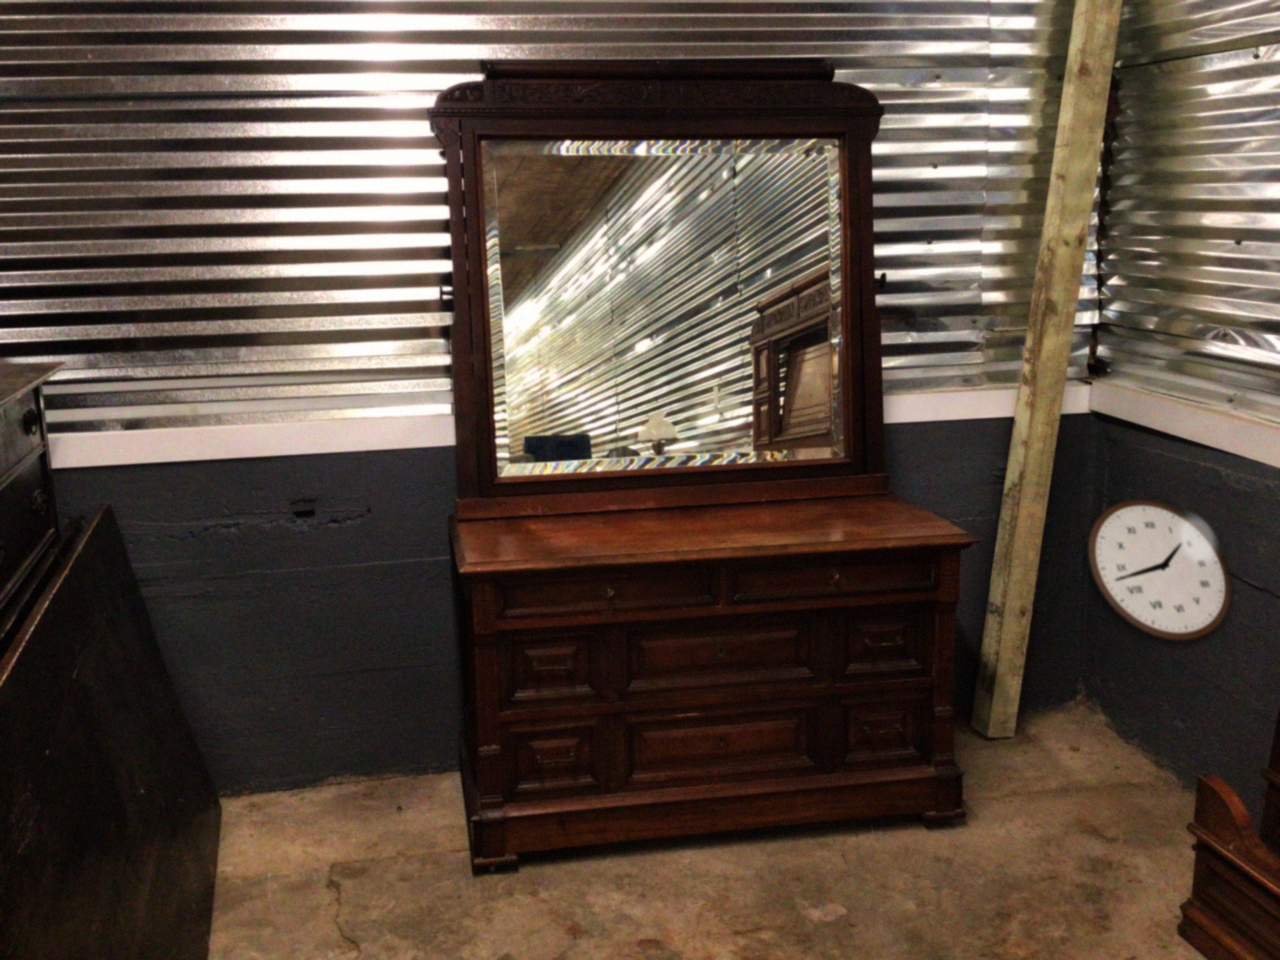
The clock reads 1:43
